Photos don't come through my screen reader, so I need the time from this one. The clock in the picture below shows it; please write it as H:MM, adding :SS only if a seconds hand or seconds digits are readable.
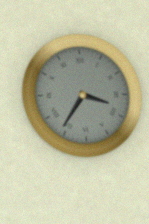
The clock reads 3:36
